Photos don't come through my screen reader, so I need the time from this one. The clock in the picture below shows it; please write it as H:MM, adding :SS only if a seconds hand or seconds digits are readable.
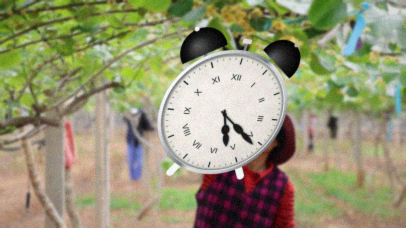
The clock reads 5:21
